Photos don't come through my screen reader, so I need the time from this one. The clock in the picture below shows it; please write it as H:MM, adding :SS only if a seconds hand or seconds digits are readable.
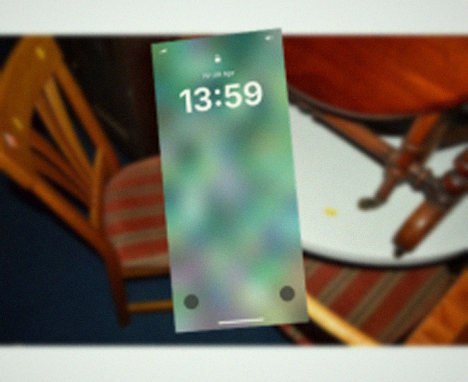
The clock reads 13:59
